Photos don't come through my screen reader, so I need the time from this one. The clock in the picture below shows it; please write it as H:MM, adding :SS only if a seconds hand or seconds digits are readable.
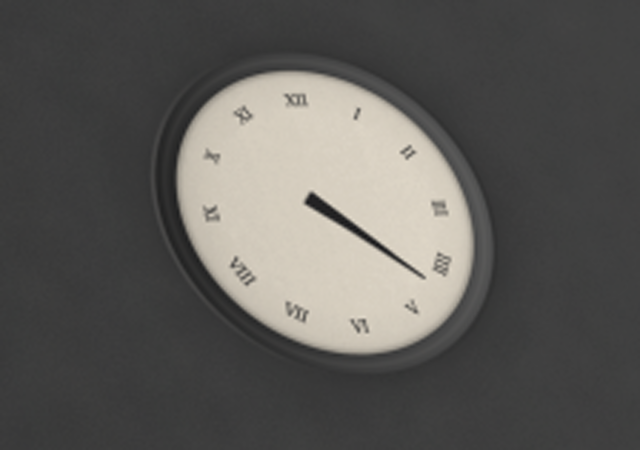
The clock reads 4:22
